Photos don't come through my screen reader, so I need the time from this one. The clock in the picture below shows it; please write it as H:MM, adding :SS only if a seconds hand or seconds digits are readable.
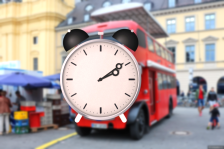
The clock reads 2:09
